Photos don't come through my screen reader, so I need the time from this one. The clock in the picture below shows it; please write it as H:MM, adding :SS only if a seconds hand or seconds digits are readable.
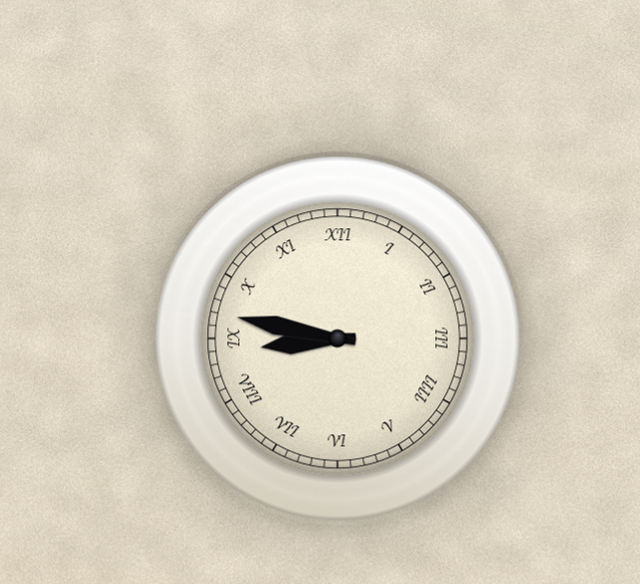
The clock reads 8:47
